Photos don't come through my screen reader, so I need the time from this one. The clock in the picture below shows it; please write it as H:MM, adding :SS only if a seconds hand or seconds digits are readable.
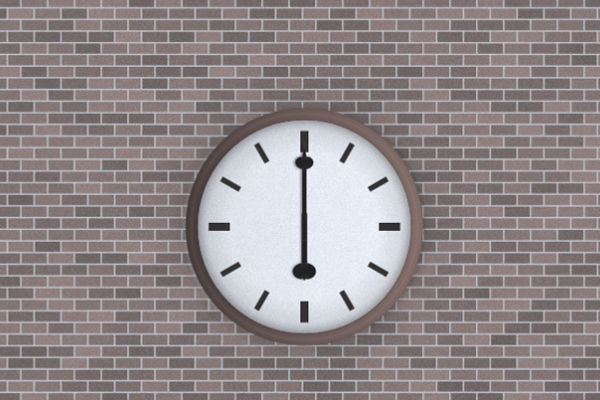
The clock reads 6:00
